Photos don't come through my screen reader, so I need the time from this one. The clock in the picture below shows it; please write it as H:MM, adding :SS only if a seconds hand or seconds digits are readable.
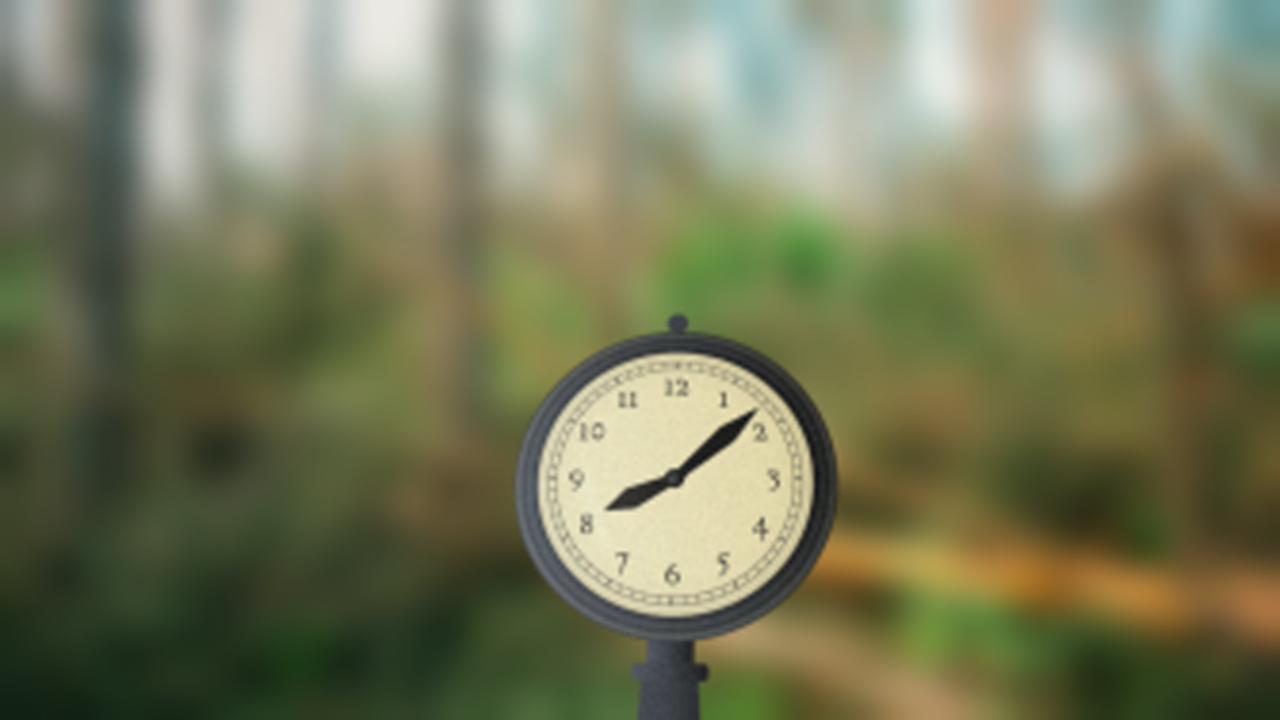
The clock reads 8:08
